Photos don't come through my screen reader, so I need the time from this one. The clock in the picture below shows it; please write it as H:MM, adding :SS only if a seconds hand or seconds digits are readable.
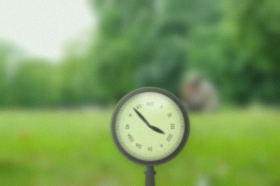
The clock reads 3:53
